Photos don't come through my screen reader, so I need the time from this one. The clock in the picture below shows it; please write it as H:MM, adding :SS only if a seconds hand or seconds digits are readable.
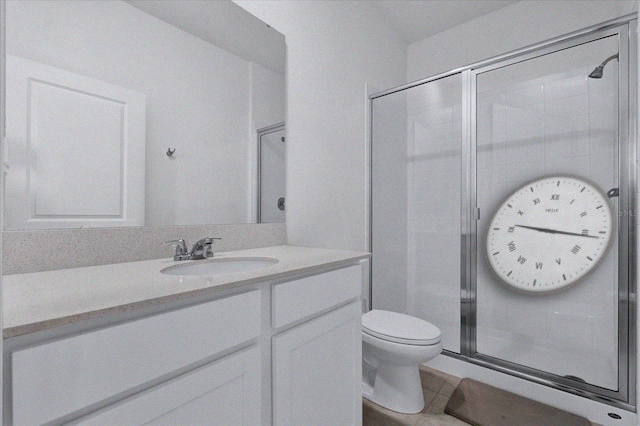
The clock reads 9:16
